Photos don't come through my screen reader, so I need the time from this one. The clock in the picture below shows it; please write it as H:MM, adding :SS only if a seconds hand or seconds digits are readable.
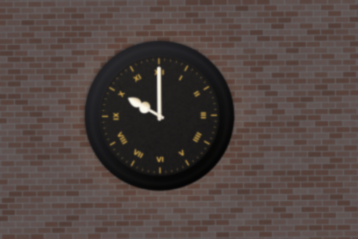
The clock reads 10:00
